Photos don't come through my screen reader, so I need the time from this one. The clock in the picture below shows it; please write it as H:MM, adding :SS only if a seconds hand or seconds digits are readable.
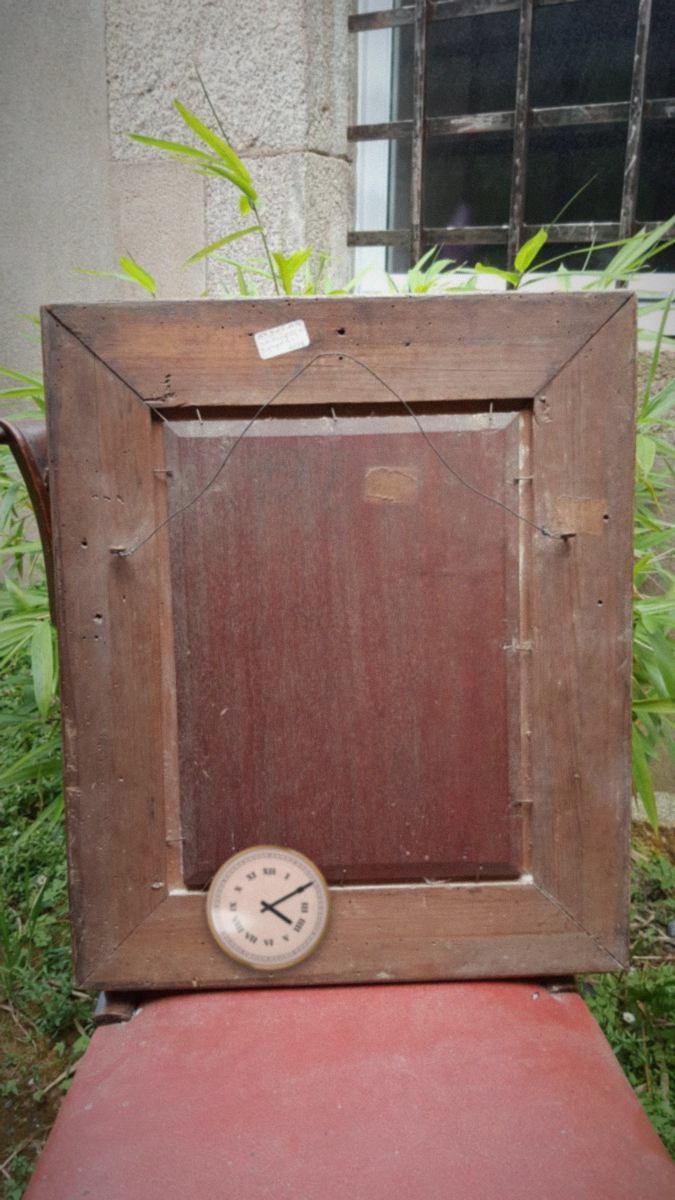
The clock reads 4:10
